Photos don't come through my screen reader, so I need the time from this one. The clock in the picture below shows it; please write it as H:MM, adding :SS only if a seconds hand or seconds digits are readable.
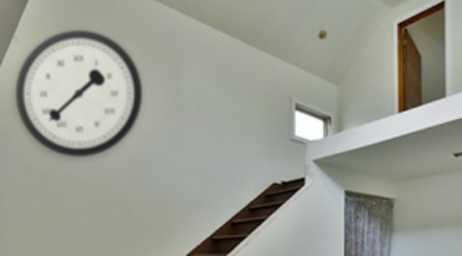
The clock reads 1:38
